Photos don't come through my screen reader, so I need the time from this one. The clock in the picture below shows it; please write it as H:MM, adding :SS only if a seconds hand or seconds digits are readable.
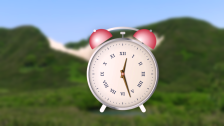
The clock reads 12:27
